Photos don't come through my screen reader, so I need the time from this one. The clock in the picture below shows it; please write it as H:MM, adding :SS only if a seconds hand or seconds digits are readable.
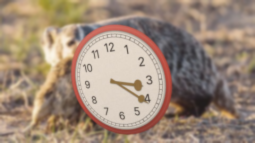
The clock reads 3:21
